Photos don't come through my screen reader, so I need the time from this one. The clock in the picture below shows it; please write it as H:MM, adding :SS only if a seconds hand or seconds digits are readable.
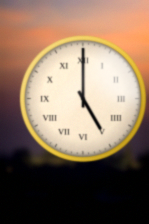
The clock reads 5:00
